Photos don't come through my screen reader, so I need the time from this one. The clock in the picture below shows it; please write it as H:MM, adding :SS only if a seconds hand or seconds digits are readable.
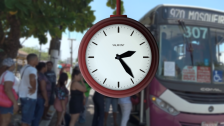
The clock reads 2:24
